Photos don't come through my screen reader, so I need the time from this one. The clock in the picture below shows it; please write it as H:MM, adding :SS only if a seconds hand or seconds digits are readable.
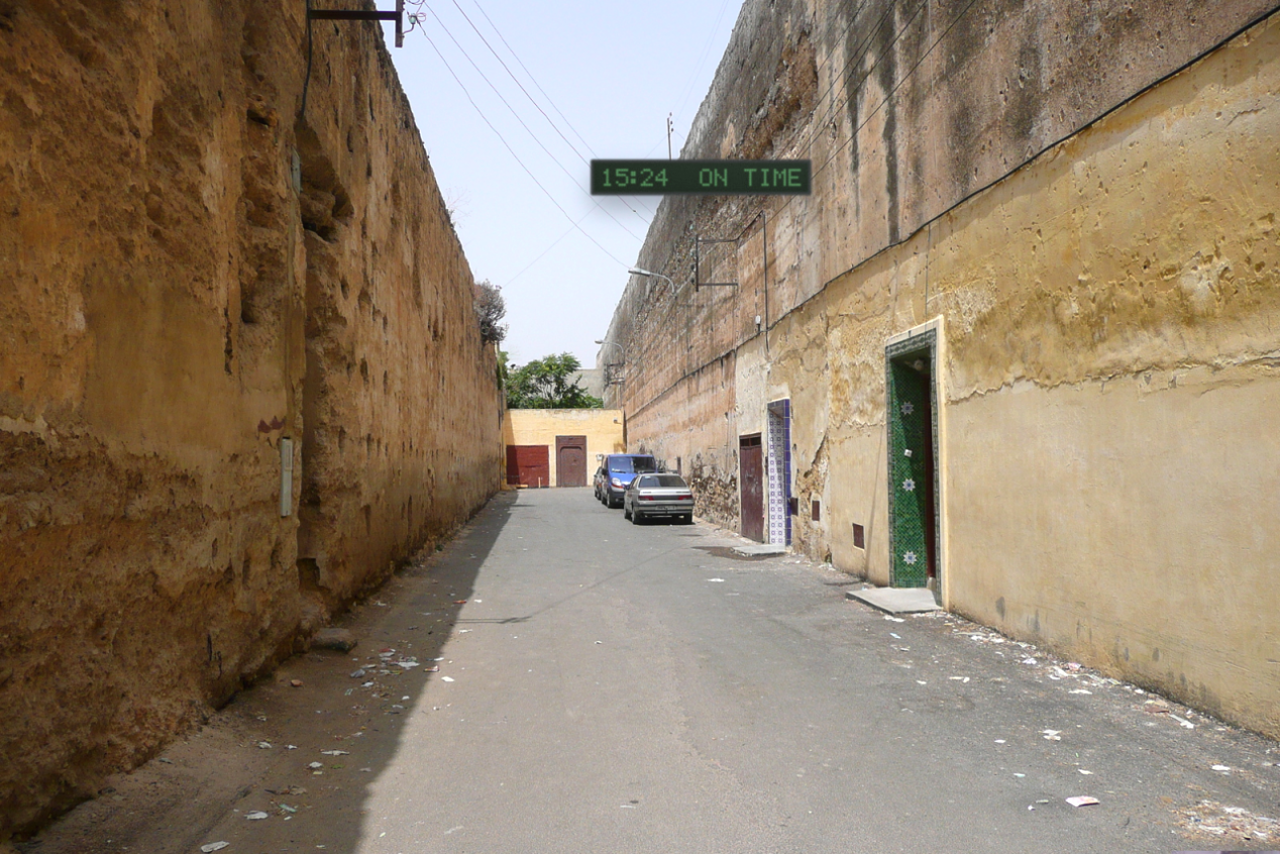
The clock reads 15:24
